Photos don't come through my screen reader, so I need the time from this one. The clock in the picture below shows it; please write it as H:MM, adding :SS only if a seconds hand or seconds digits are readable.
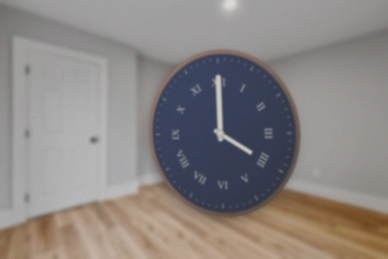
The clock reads 4:00
